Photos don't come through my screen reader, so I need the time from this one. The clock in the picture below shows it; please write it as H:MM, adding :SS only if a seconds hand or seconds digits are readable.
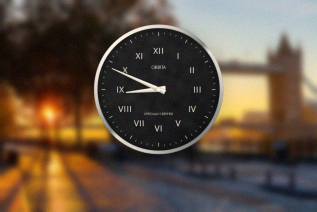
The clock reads 8:49
